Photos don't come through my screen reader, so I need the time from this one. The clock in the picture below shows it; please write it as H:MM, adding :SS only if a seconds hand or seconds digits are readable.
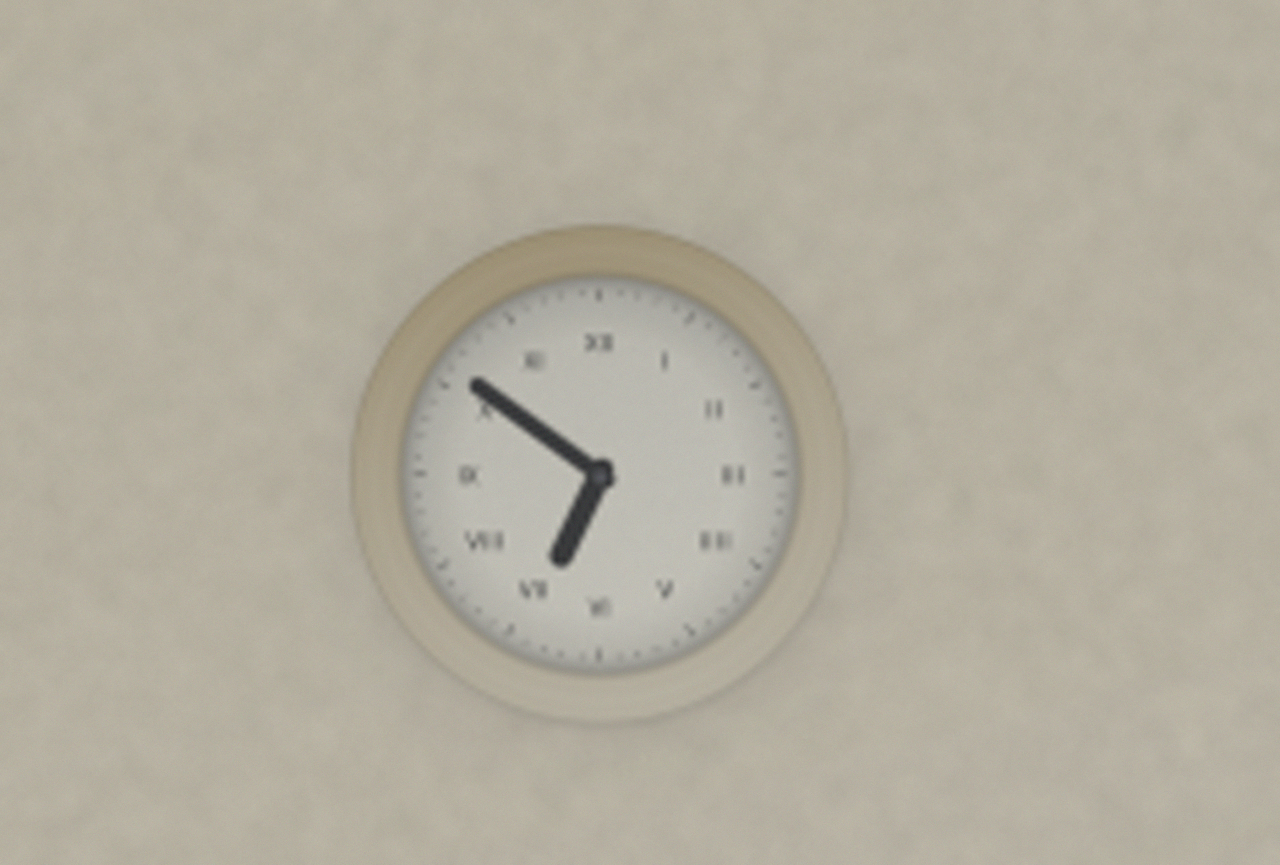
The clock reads 6:51
